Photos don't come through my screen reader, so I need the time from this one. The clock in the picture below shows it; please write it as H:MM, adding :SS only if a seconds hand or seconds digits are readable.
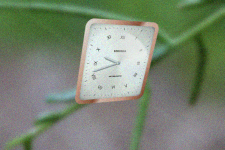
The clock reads 9:42
